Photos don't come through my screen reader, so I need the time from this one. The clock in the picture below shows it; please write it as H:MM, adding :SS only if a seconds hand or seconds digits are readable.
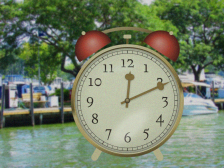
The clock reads 12:11
